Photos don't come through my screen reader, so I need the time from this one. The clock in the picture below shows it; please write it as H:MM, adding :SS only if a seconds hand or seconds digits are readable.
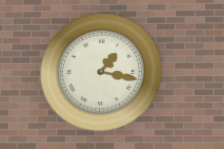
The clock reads 1:17
